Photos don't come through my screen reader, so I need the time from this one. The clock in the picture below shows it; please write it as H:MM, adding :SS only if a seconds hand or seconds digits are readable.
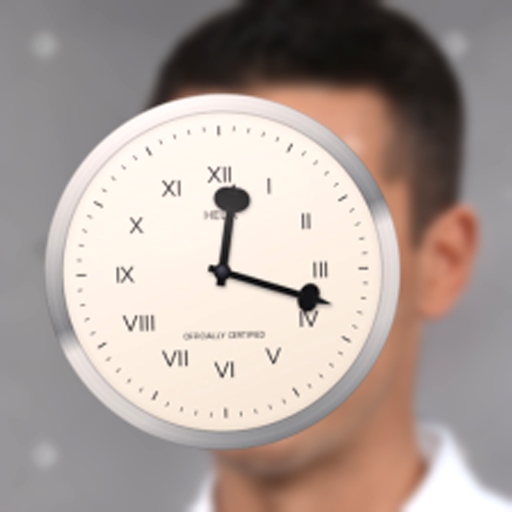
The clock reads 12:18
